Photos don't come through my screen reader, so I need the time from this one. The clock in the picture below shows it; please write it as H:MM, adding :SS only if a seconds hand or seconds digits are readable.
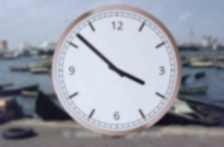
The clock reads 3:52
